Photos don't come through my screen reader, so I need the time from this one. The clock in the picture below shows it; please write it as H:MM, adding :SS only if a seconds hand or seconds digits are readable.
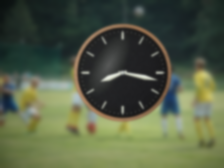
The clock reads 8:17
